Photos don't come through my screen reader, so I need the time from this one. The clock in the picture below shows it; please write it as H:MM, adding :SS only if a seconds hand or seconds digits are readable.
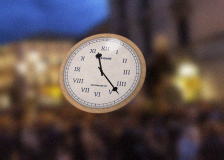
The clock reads 11:23
